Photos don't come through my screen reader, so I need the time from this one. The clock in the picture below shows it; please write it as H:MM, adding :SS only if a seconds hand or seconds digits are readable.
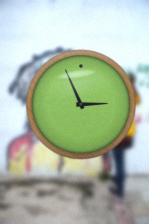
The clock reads 2:56
